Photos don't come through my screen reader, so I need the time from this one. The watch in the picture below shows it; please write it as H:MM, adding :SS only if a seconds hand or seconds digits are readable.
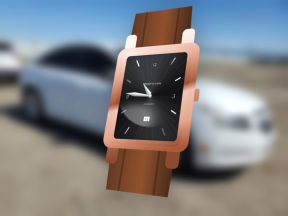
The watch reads 10:46
